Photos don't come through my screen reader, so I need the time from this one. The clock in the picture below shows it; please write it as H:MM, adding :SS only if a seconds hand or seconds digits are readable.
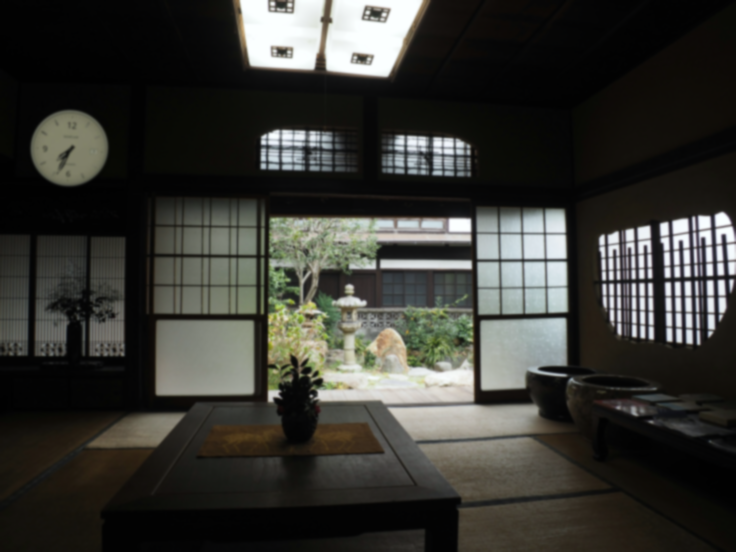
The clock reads 7:34
